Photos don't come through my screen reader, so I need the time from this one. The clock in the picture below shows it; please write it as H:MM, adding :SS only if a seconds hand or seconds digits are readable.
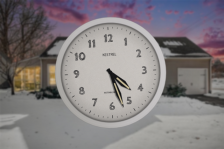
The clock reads 4:27
